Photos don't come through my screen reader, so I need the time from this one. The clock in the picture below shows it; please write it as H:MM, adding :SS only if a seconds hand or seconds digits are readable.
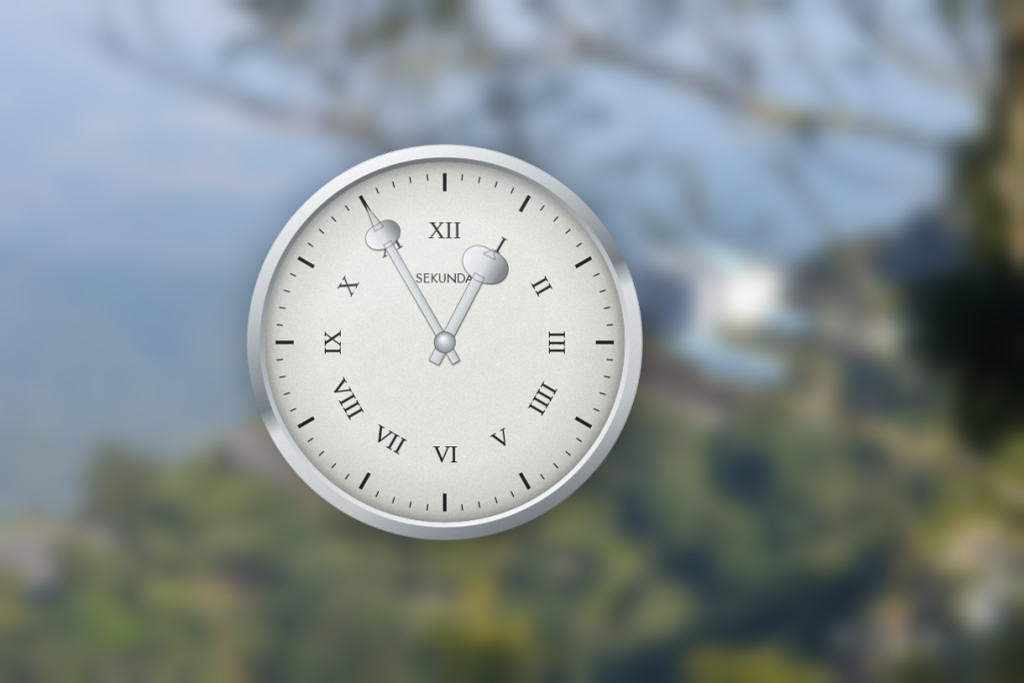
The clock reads 12:55
